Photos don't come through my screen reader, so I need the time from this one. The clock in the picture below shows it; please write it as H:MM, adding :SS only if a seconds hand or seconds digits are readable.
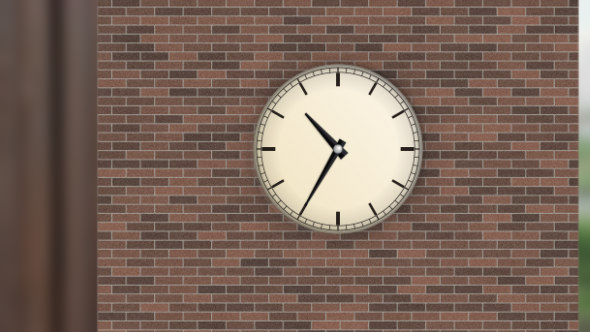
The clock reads 10:35
